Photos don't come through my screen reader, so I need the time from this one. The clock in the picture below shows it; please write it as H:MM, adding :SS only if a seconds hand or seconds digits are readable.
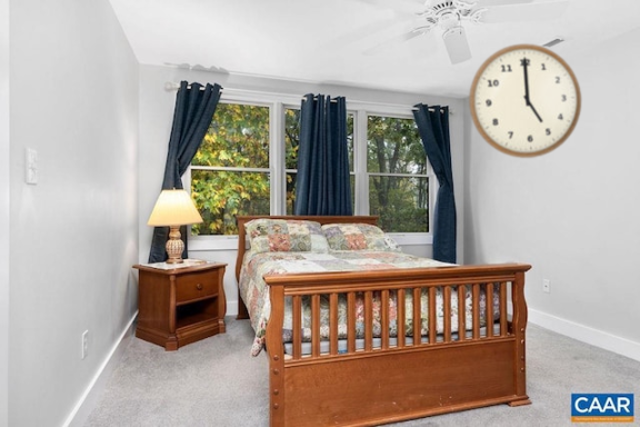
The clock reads 5:00
